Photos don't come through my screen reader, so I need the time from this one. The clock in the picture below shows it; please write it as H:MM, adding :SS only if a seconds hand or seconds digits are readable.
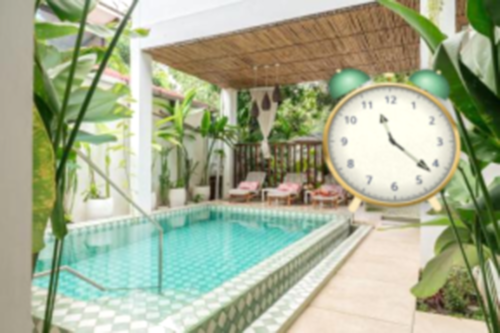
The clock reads 11:22
